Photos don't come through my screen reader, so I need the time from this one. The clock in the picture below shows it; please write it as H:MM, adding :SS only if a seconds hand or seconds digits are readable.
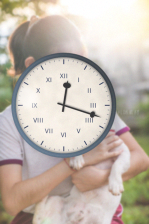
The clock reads 12:18
